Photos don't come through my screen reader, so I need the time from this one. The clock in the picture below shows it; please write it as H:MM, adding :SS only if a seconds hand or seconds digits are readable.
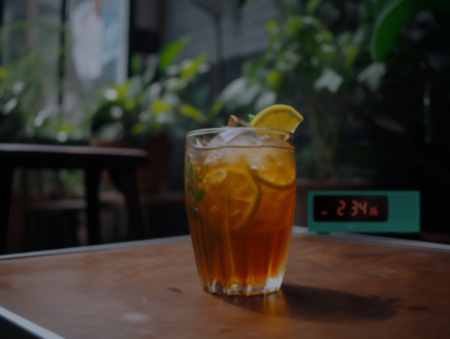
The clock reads 2:34
